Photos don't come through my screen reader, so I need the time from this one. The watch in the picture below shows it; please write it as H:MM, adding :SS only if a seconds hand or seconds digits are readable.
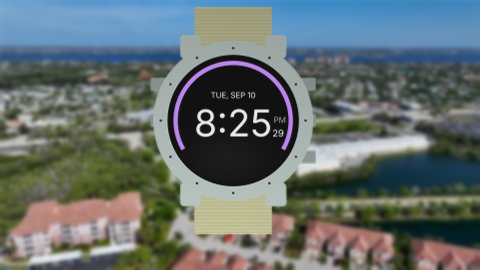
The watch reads 8:25:29
